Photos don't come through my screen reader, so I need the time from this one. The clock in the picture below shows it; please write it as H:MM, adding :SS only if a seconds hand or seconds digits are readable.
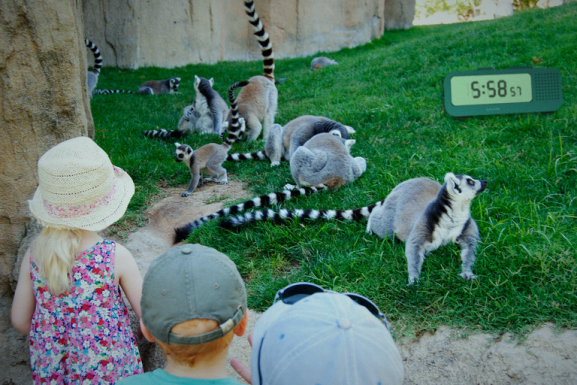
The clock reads 5:58:57
